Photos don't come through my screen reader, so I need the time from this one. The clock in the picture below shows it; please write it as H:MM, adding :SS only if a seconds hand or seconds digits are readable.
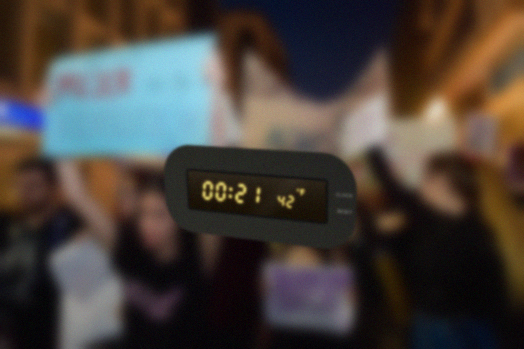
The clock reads 0:21
